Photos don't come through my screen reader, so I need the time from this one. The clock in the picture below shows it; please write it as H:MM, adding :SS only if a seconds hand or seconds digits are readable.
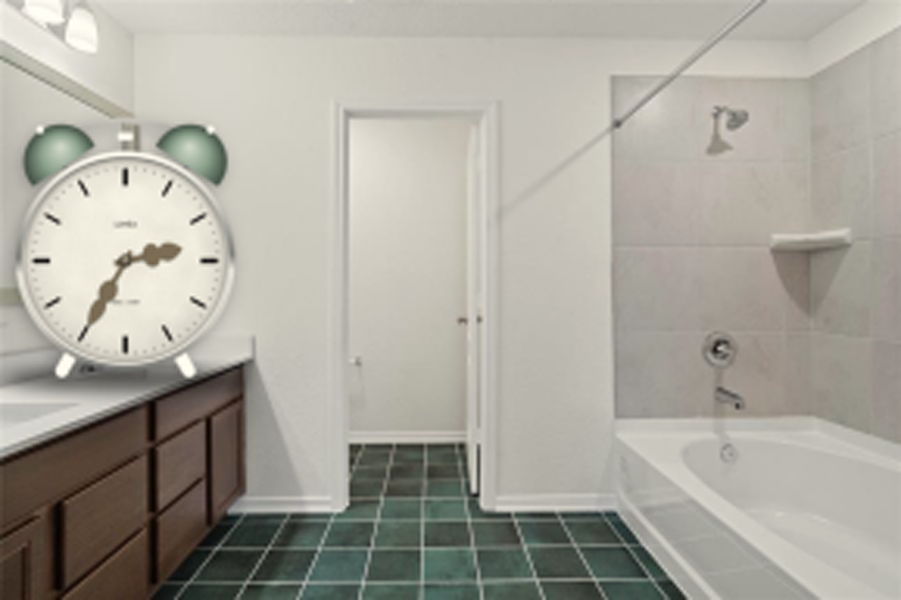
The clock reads 2:35
